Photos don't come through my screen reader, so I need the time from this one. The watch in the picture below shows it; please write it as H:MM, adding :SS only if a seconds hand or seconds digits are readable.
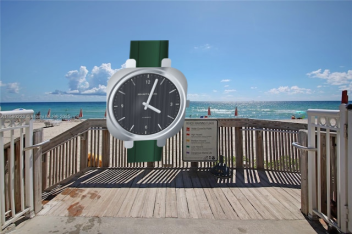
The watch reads 4:03
